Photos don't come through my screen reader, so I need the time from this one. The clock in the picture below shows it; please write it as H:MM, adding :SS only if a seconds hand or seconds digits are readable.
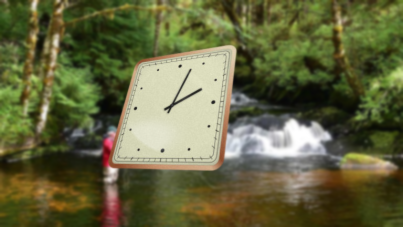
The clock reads 2:03
